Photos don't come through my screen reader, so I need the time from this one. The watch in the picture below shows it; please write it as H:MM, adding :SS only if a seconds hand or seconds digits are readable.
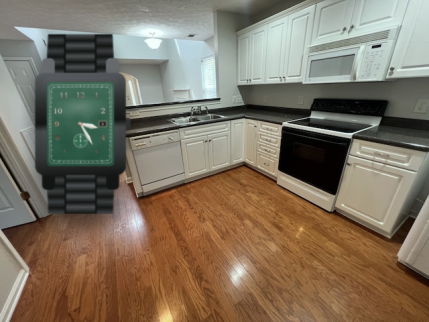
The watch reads 3:25
